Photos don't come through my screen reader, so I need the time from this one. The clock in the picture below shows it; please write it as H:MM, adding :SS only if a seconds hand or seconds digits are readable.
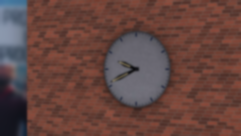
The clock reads 9:41
